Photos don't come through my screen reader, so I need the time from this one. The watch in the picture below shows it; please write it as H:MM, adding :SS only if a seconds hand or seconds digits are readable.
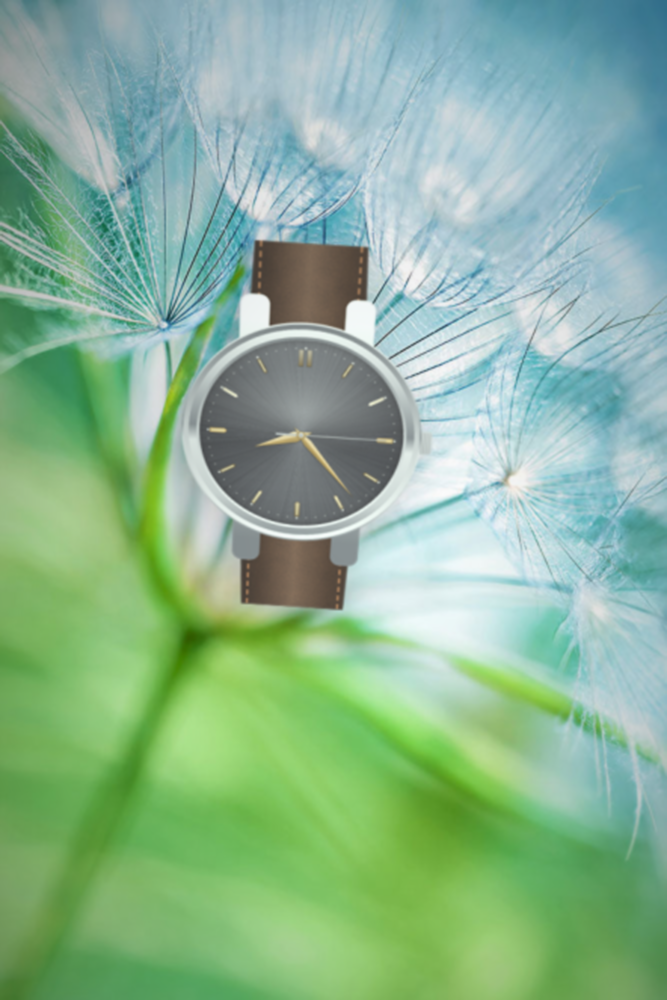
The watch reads 8:23:15
